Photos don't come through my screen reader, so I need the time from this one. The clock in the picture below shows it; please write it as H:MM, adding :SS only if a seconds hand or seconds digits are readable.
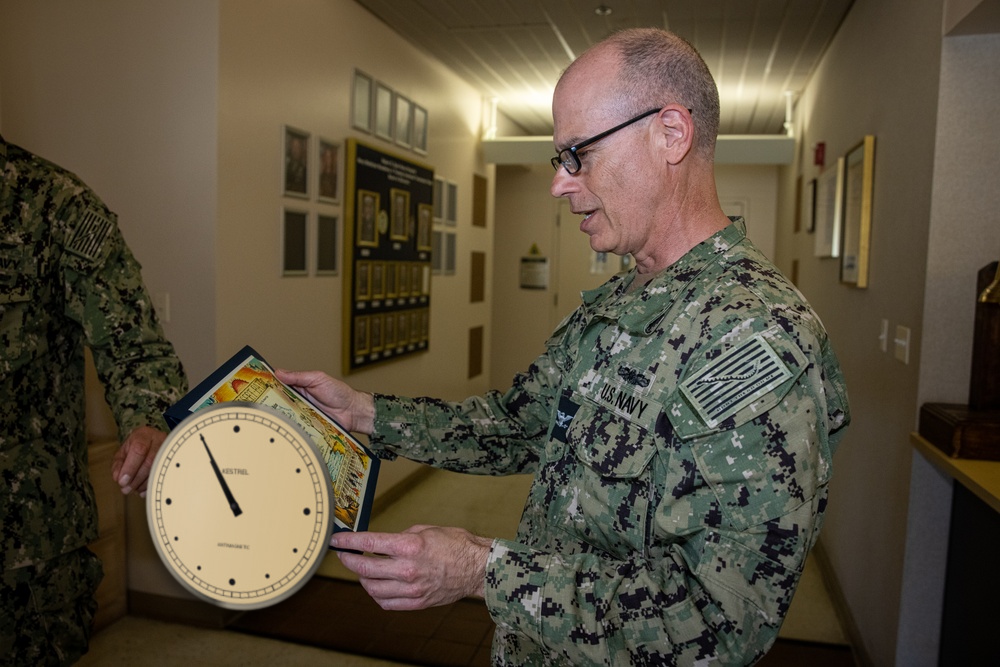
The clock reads 10:55
